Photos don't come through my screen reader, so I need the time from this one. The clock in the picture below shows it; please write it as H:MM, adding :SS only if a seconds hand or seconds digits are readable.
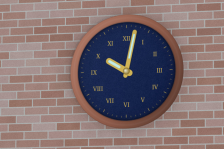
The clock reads 10:02
